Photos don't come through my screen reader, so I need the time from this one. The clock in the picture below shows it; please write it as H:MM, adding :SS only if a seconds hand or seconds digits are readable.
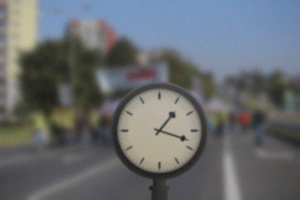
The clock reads 1:18
